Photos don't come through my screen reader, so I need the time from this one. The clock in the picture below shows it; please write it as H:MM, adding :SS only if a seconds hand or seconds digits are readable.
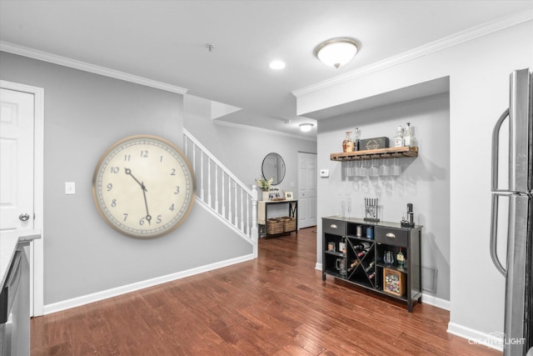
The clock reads 10:28
